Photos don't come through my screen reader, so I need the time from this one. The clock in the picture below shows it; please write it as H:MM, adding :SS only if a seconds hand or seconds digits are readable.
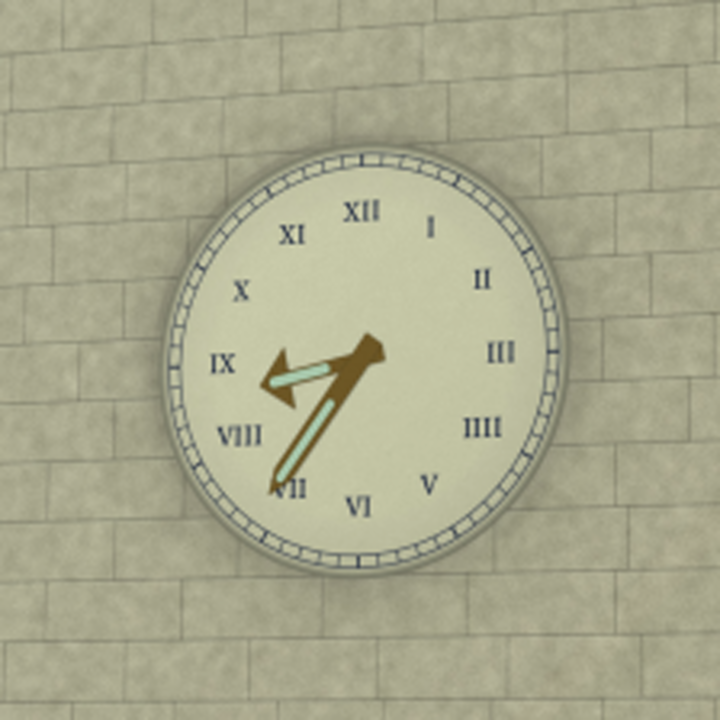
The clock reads 8:36
